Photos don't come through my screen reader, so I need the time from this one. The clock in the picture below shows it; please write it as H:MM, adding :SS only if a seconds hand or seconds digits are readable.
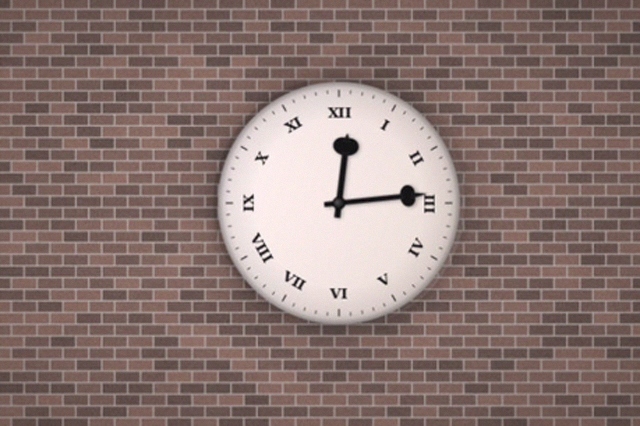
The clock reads 12:14
